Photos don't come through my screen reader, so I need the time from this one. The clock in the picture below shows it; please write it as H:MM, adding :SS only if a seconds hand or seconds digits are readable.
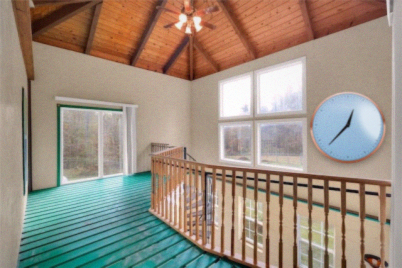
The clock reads 12:37
